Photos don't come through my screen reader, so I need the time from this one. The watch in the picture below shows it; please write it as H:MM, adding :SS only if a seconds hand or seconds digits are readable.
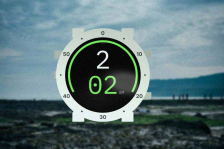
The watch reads 2:02
